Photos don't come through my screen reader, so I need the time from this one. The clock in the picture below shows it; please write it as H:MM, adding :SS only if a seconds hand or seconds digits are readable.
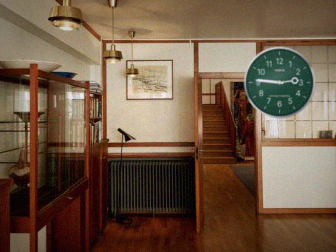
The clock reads 2:46
